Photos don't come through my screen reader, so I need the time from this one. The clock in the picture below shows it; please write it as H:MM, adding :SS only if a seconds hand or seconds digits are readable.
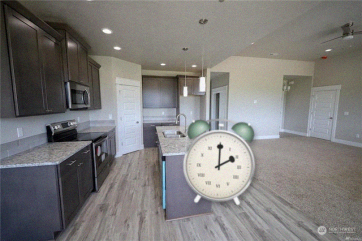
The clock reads 2:00
